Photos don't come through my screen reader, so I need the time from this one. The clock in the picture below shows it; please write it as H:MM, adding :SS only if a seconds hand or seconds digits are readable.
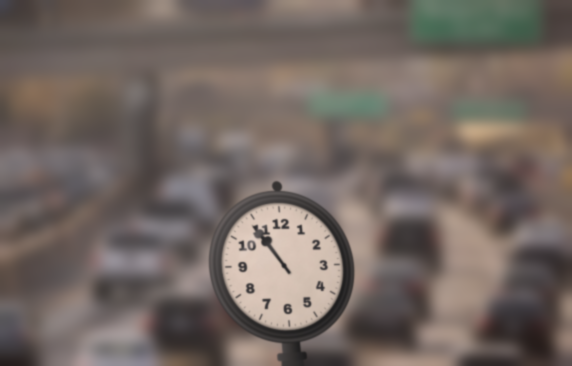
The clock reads 10:54
